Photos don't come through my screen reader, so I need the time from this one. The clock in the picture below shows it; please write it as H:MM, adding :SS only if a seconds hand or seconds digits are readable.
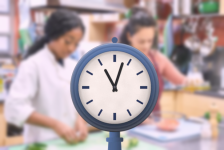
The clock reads 11:03
